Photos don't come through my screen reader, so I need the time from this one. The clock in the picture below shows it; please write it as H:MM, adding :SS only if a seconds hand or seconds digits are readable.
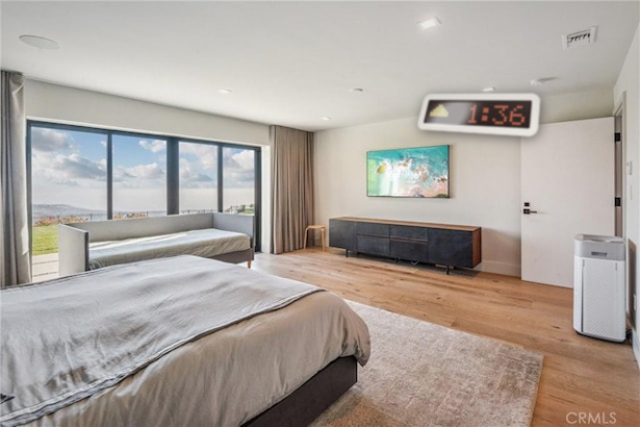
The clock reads 1:36
